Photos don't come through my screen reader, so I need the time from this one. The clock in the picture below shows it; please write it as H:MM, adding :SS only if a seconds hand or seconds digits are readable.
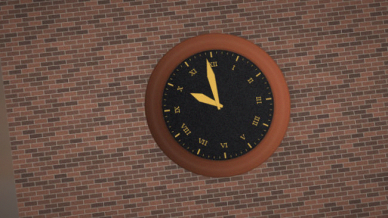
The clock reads 9:59
